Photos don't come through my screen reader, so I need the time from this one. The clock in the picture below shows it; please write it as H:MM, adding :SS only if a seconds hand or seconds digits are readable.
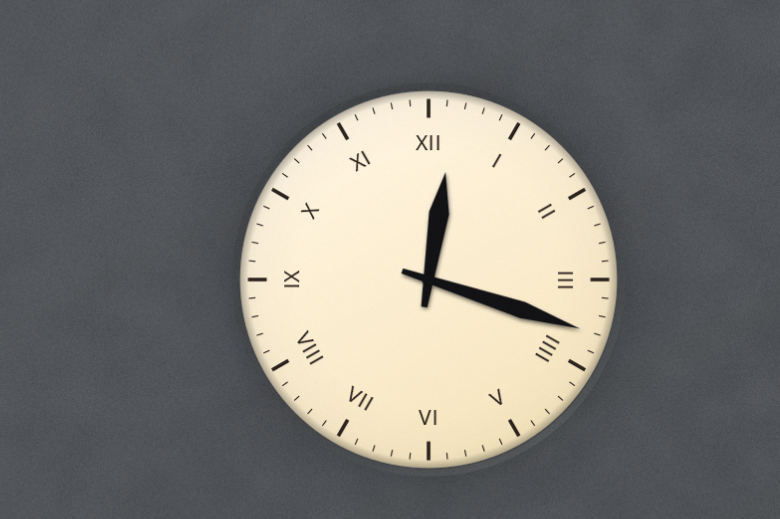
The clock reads 12:18
